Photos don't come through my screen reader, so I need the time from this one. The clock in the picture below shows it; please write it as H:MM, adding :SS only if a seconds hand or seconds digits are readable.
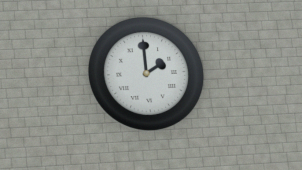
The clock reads 2:00
